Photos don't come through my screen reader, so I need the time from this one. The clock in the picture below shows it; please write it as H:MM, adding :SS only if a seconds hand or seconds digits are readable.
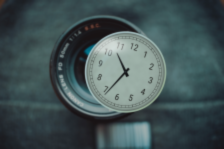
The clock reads 10:34
